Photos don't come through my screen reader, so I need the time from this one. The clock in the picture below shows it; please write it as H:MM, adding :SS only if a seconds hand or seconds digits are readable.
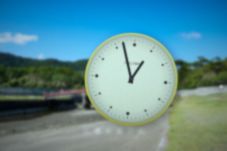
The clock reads 12:57
